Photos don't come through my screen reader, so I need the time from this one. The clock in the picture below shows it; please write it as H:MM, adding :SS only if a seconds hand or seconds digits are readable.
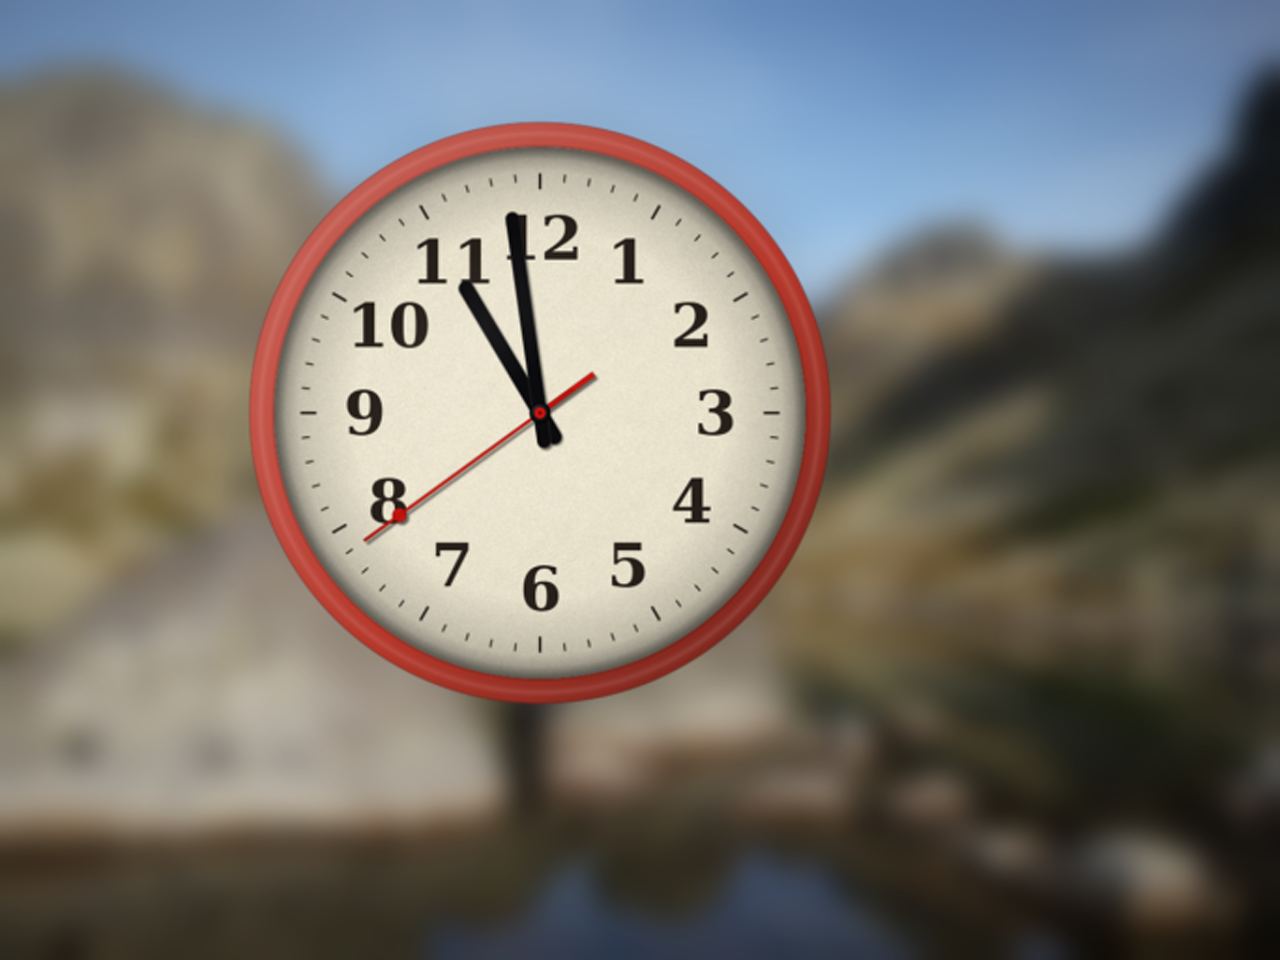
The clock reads 10:58:39
